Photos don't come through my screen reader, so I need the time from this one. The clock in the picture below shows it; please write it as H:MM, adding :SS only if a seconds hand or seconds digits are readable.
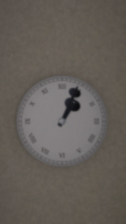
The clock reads 1:04
